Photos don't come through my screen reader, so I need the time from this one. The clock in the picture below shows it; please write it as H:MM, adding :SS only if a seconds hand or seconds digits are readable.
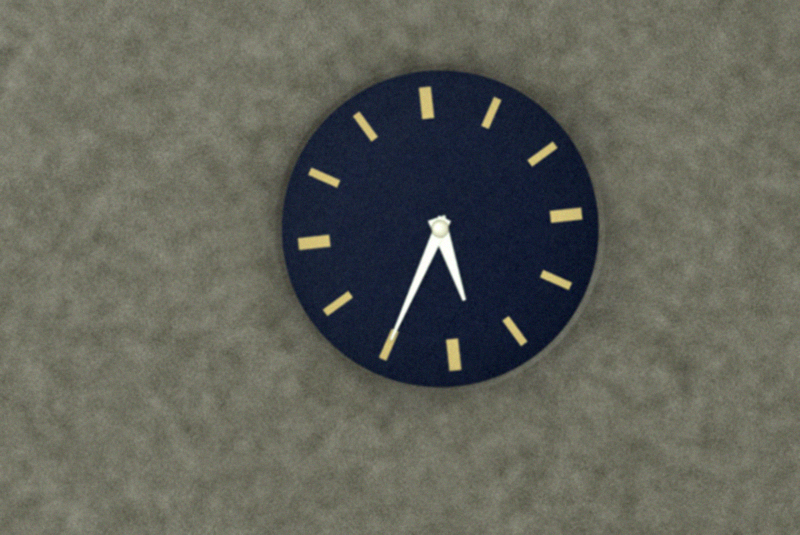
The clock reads 5:35
